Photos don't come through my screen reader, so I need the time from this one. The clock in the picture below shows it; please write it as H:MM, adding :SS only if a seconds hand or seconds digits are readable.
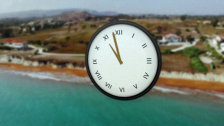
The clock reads 10:58
